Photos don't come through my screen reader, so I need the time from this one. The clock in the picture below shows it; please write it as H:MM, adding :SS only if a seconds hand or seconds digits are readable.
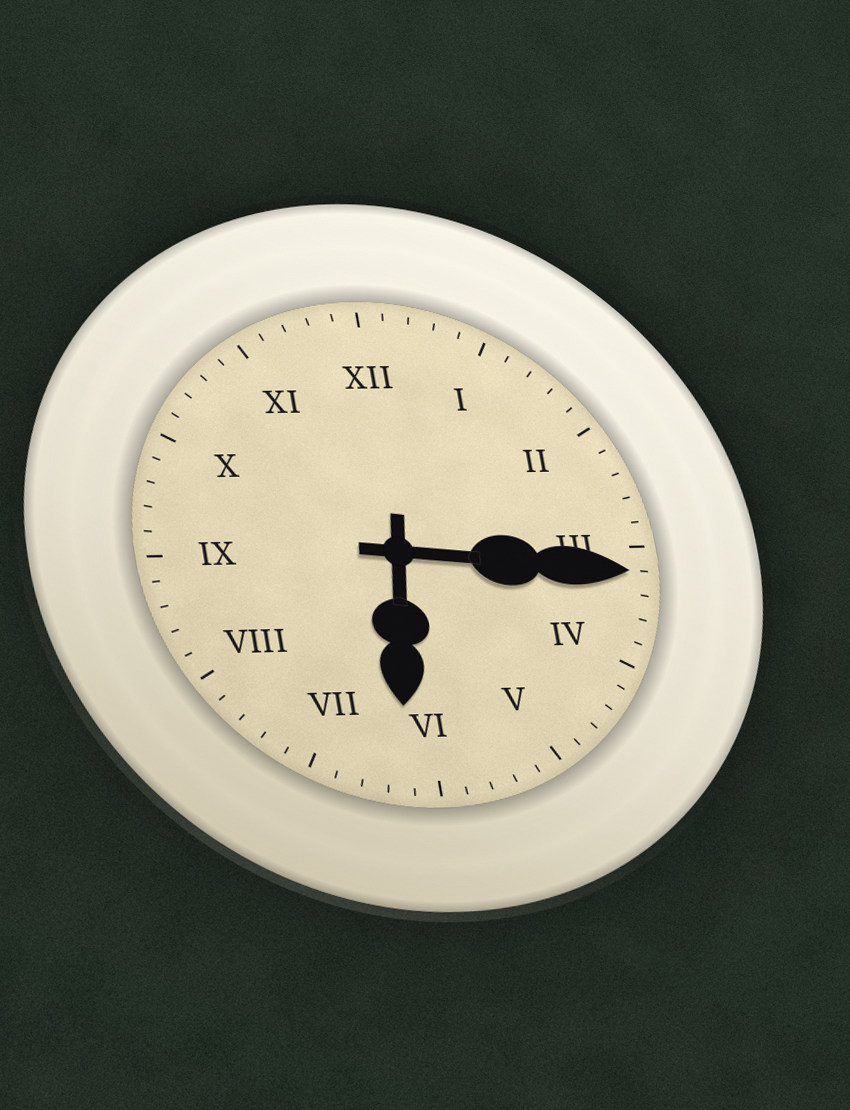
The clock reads 6:16
